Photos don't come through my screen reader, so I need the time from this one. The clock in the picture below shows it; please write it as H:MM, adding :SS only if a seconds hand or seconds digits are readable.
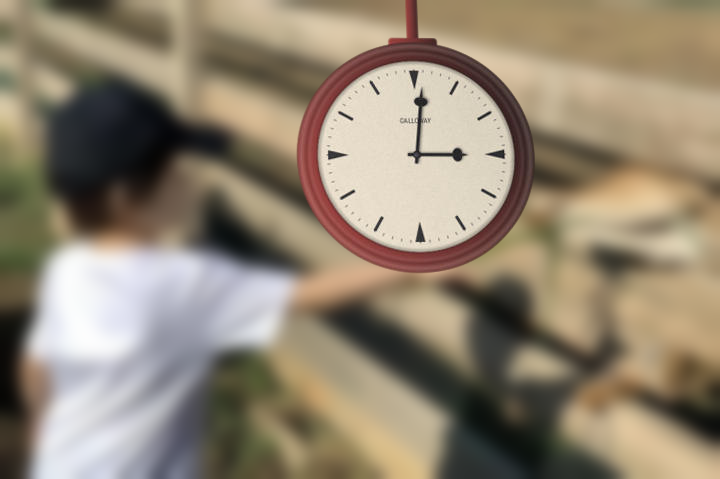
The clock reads 3:01
